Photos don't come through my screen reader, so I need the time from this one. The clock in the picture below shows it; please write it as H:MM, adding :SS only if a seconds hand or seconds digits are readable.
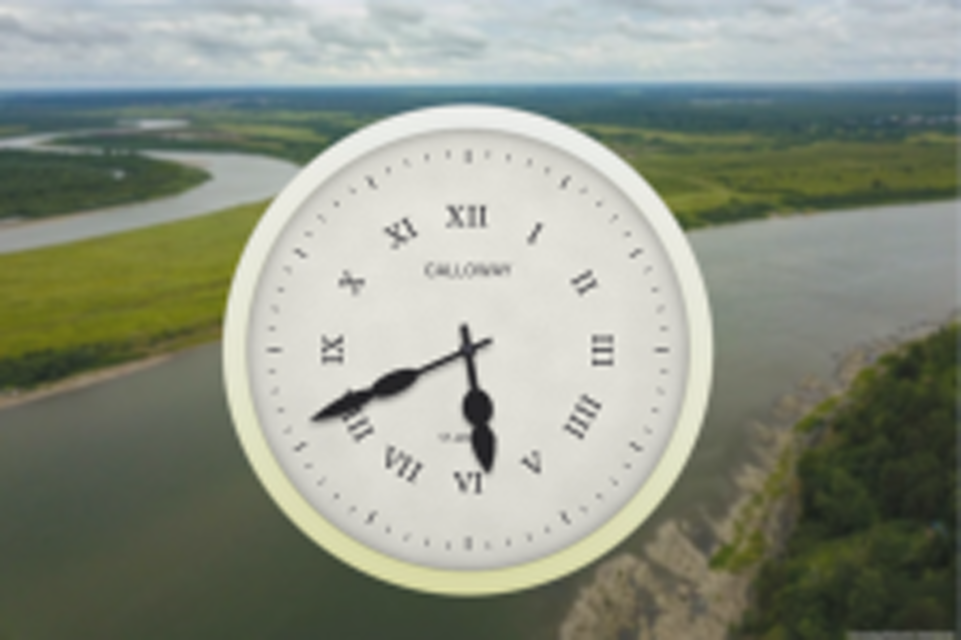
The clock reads 5:41
